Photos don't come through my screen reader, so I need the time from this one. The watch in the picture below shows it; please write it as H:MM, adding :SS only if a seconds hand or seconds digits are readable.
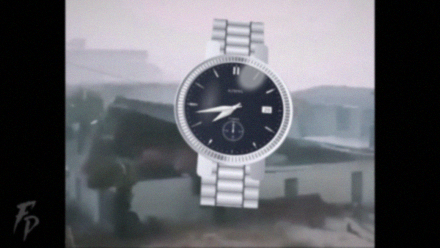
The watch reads 7:43
